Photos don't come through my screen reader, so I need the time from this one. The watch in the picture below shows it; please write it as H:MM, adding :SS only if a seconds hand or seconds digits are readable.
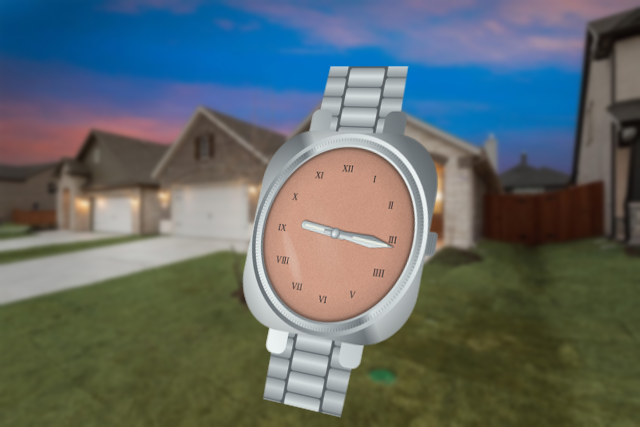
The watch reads 9:16
